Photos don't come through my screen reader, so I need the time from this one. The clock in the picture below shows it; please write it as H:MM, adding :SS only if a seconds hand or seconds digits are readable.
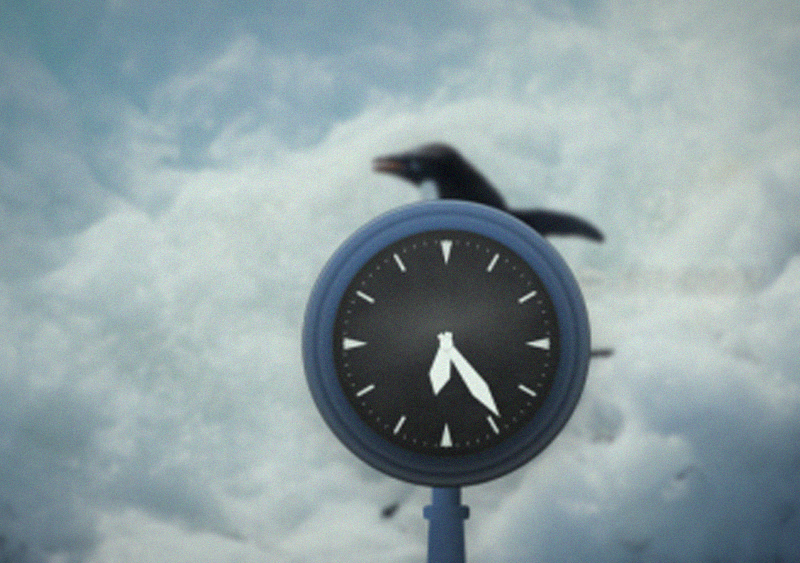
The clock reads 6:24
